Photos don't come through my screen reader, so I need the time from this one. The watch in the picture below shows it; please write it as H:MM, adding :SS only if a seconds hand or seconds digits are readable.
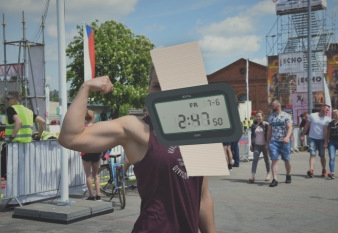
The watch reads 2:47:50
